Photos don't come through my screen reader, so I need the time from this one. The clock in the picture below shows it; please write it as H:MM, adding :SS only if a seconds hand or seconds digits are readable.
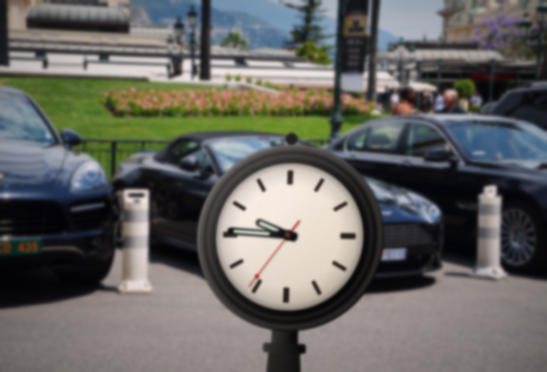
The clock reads 9:45:36
